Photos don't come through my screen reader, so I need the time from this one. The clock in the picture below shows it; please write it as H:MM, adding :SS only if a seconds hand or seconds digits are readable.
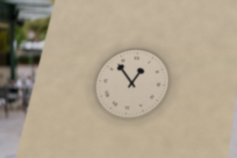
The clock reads 12:53
